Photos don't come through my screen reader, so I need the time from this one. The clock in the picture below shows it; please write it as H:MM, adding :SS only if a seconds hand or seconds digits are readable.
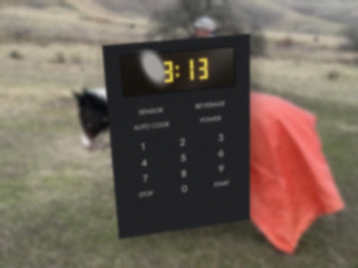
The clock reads 3:13
